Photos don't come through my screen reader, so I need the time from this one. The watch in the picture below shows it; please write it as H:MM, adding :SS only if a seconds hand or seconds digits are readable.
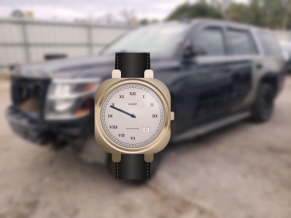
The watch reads 9:49
